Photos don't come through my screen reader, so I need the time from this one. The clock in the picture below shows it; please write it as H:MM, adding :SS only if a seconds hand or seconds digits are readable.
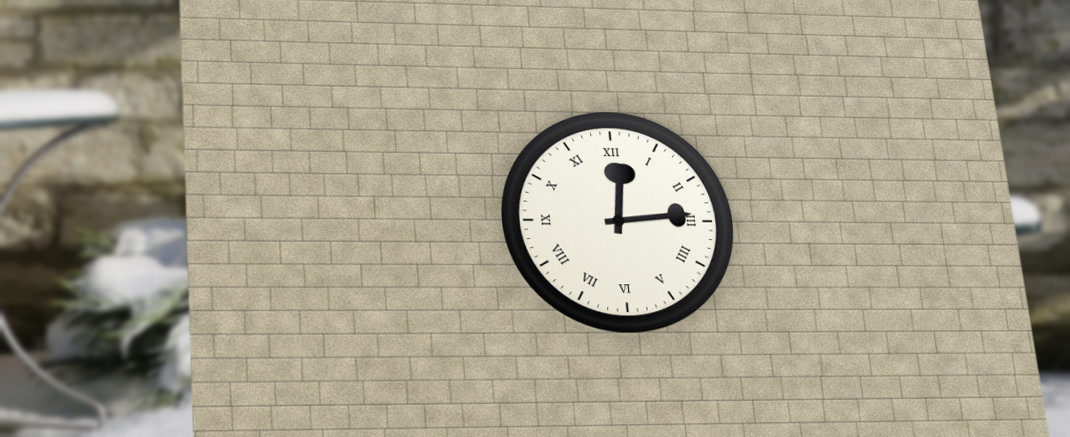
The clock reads 12:14
